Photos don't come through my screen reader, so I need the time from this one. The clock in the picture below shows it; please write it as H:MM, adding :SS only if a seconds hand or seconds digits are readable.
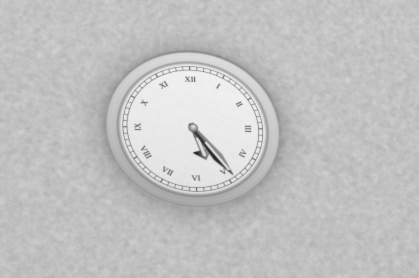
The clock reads 5:24
